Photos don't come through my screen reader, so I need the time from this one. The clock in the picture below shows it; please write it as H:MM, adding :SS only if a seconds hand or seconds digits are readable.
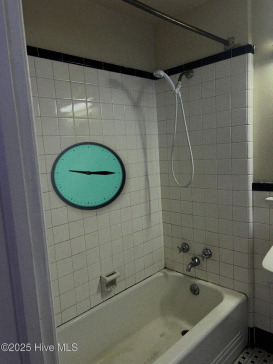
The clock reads 9:15
